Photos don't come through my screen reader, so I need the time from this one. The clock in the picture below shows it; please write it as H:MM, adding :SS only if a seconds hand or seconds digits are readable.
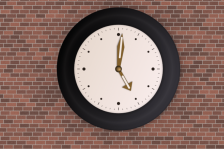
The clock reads 5:01
